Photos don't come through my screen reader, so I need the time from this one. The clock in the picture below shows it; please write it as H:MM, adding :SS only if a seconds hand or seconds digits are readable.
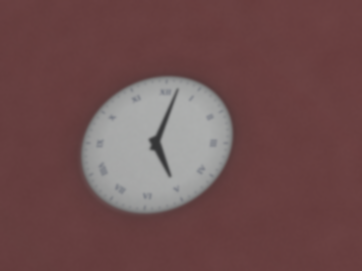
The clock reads 5:02
